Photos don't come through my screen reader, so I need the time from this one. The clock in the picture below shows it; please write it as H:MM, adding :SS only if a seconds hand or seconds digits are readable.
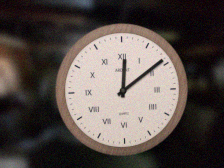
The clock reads 12:09
